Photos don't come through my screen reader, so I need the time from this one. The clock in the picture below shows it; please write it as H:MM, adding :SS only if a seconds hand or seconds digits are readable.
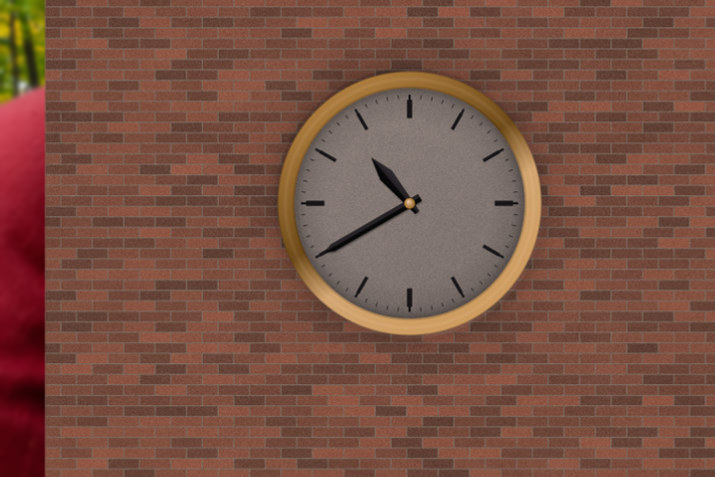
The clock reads 10:40
